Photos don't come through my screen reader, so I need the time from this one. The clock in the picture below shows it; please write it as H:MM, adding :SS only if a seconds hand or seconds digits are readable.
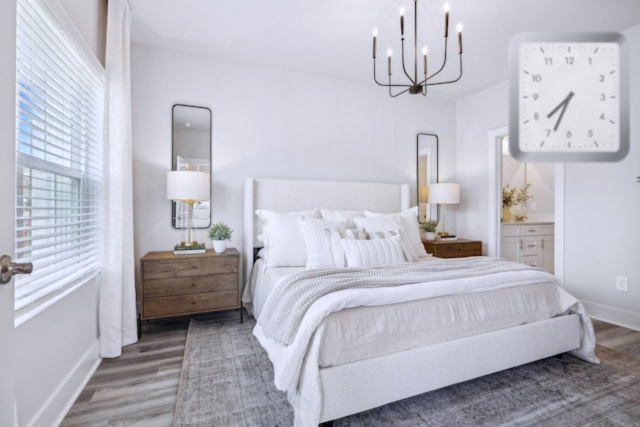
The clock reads 7:34
